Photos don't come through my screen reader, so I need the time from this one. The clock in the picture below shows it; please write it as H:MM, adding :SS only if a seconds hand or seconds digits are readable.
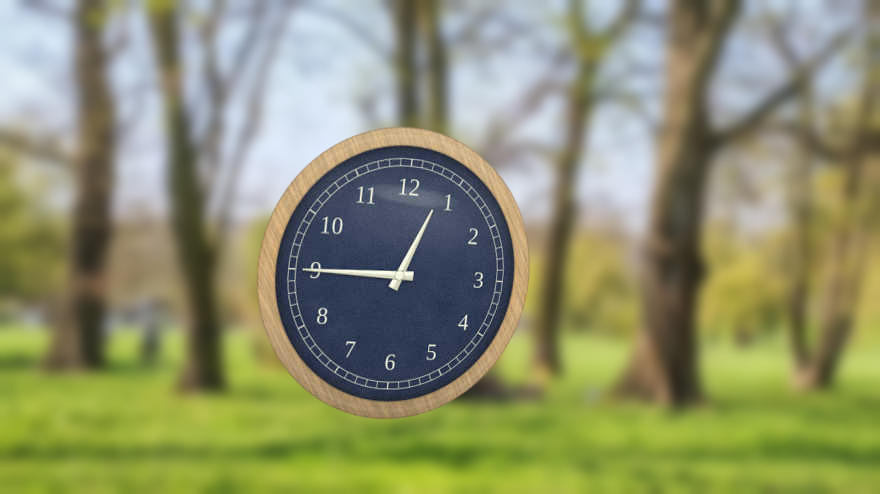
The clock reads 12:45
